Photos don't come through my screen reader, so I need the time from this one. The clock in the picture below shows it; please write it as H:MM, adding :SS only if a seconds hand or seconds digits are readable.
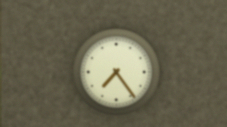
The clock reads 7:24
